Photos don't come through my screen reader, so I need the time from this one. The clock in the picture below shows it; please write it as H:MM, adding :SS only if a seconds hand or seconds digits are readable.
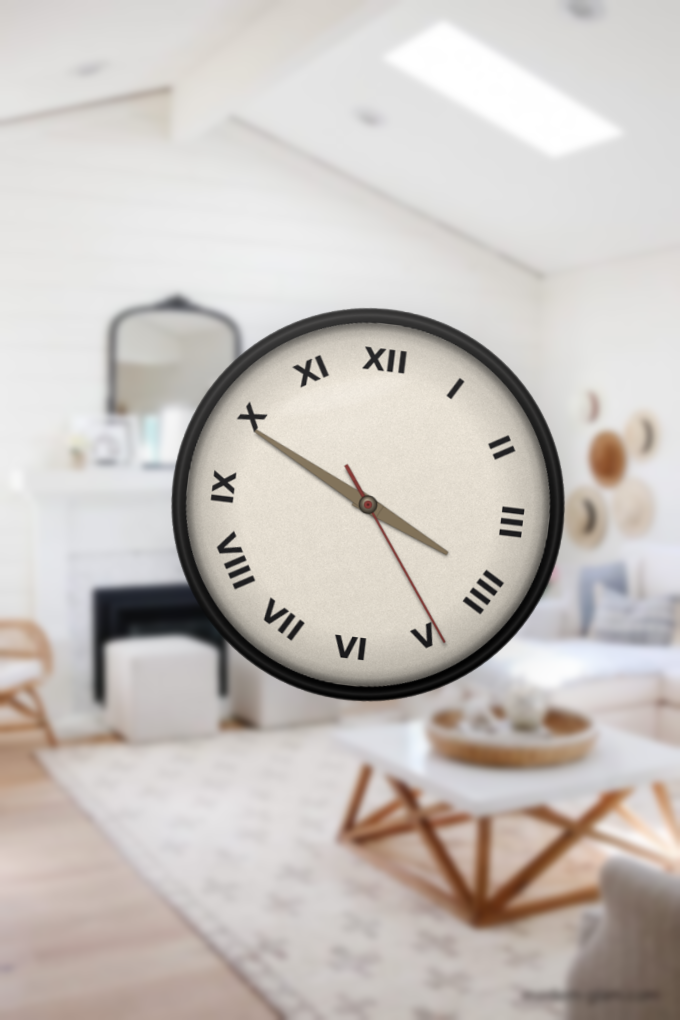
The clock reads 3:49:24
